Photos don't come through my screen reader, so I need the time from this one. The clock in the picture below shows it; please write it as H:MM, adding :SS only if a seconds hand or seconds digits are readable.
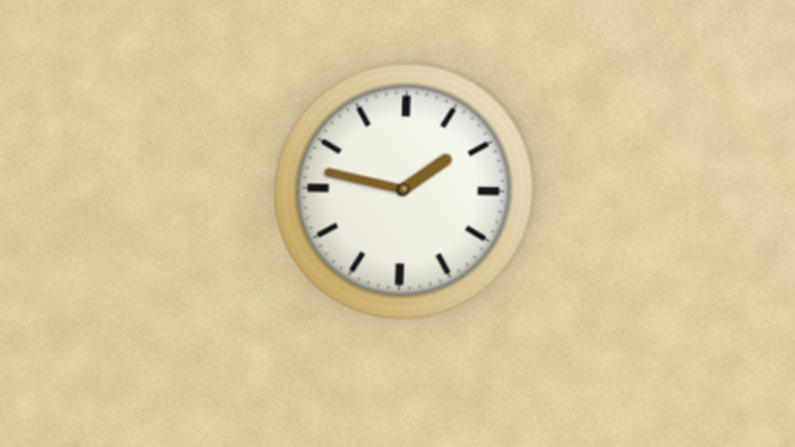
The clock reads 1:47
